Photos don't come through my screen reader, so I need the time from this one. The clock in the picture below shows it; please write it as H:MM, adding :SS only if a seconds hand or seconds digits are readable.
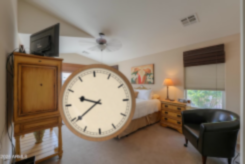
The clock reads 9:39
